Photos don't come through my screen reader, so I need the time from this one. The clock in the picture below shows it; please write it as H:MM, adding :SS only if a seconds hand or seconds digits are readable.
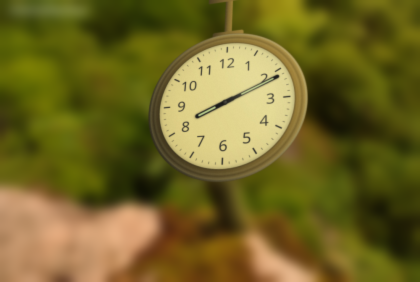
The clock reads 8:11
